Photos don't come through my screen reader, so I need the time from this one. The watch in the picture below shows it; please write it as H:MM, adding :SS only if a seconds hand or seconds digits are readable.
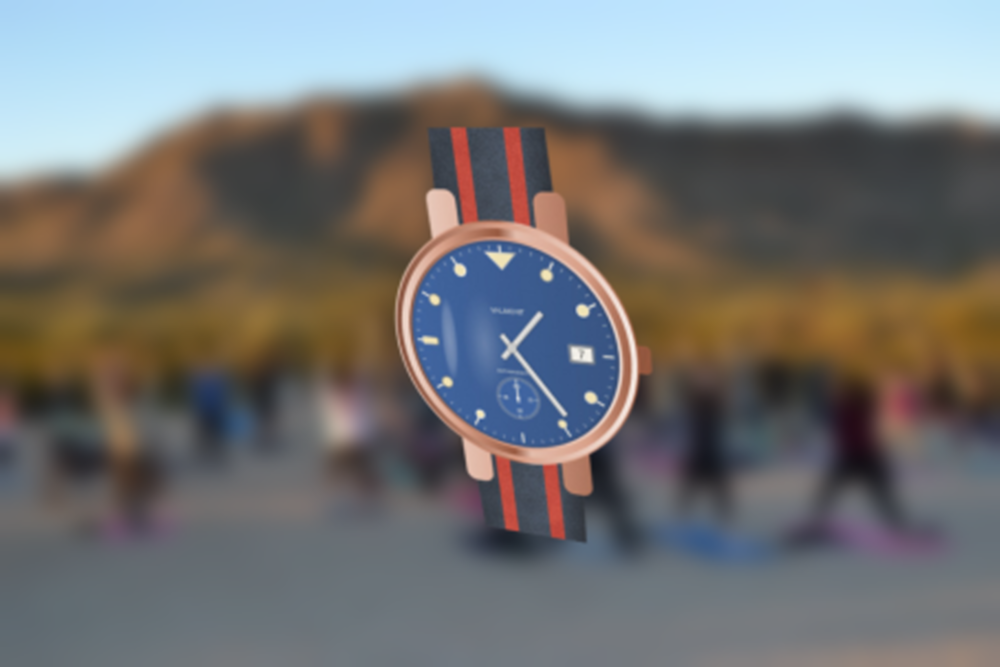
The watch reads 1:24
